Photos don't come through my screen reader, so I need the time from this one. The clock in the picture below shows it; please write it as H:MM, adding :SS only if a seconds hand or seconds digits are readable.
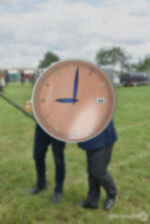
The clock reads 9:01
